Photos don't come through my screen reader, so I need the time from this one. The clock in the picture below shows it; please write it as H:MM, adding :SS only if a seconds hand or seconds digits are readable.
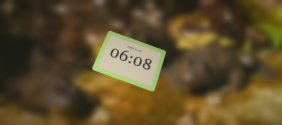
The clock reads 6:08
